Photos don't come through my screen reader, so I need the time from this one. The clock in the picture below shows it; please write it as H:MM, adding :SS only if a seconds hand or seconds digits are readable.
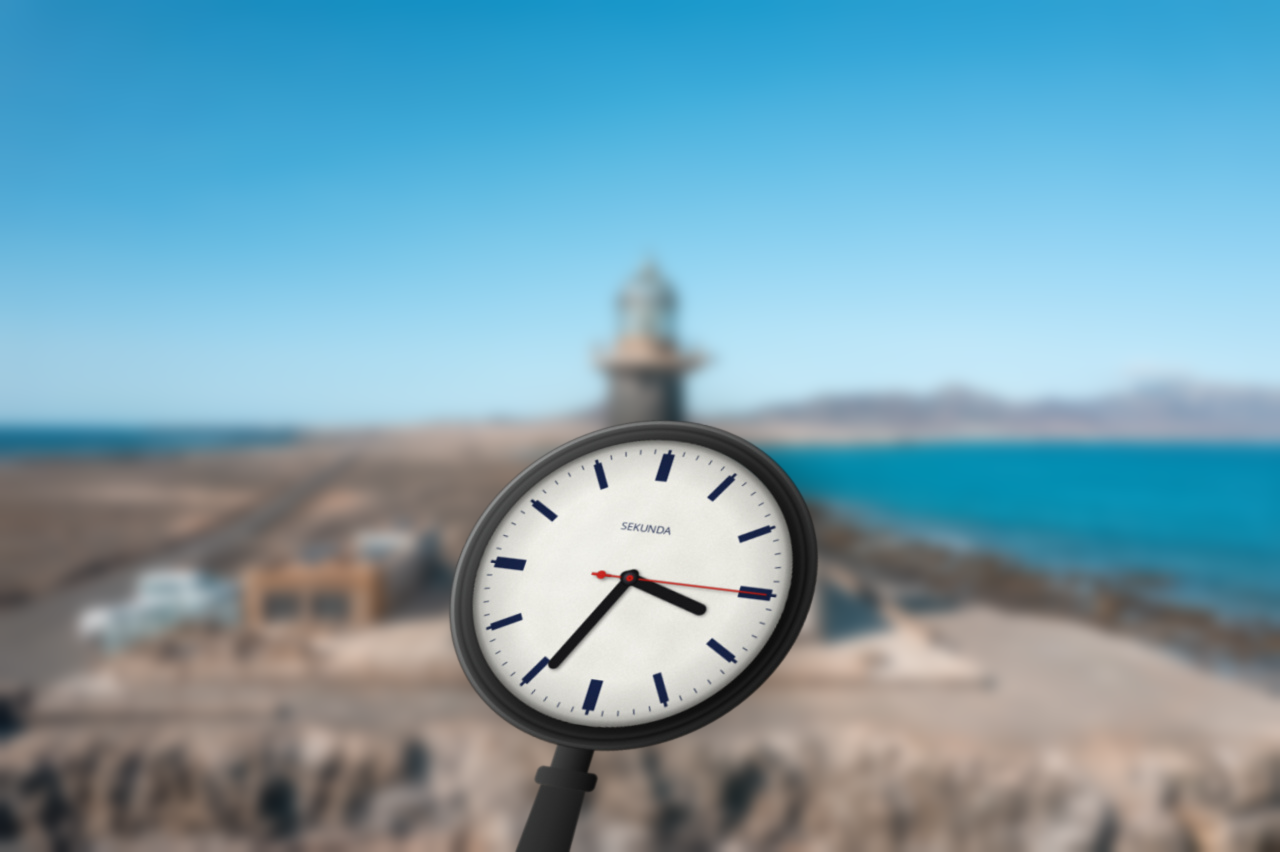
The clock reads 3:34:15
